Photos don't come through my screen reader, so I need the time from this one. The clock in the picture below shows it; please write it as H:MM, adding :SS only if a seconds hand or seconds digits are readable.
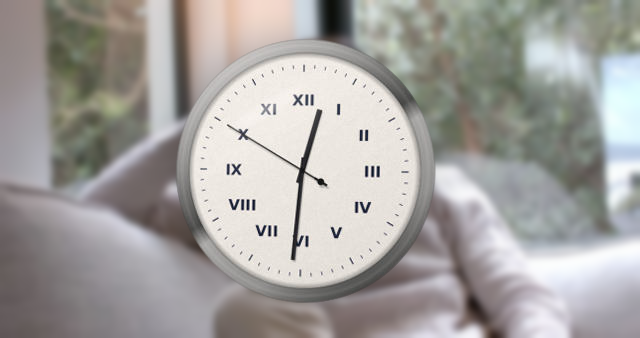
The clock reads 12:30:50
